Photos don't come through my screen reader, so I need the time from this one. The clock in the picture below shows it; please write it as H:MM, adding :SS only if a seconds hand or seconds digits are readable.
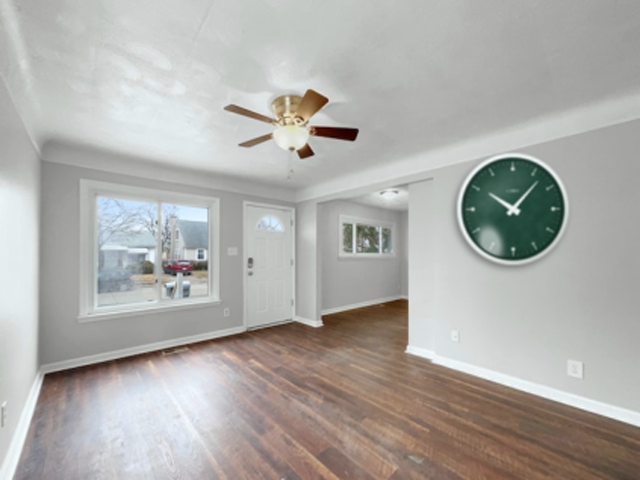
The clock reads 10:07
